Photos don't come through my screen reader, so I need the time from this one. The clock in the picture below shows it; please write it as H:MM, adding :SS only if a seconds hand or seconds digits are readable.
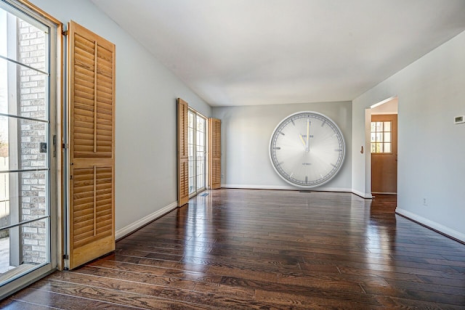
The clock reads 11:00
